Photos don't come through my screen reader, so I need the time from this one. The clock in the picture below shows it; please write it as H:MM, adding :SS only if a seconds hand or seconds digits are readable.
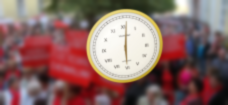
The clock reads 6:01
